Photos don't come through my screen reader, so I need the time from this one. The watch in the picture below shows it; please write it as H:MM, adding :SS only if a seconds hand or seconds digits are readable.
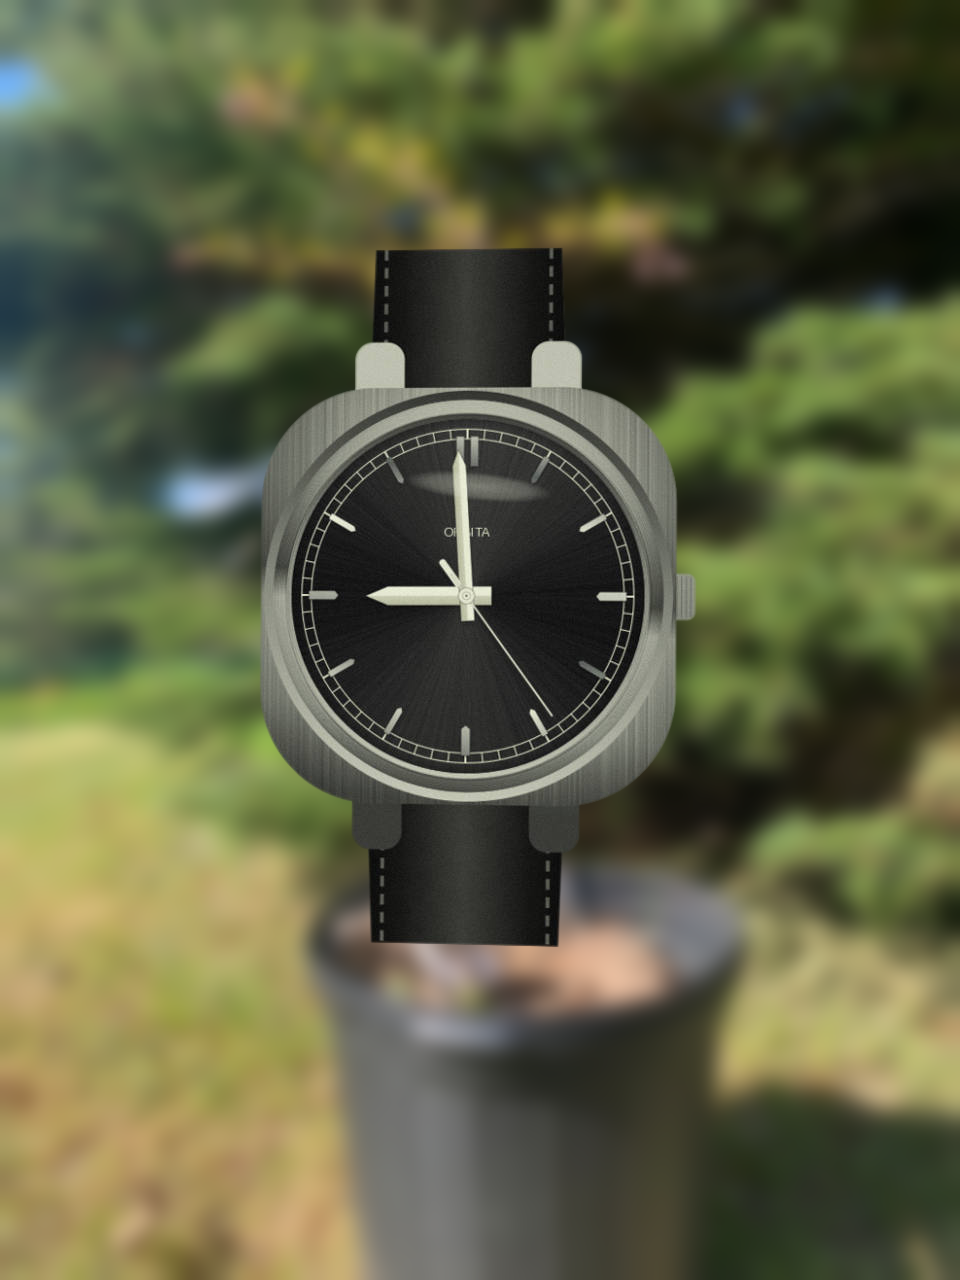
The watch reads 8:59:24
